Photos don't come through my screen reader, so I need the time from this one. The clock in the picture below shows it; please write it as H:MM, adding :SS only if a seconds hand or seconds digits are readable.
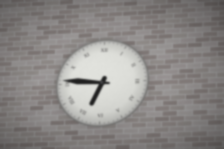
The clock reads 6:46
